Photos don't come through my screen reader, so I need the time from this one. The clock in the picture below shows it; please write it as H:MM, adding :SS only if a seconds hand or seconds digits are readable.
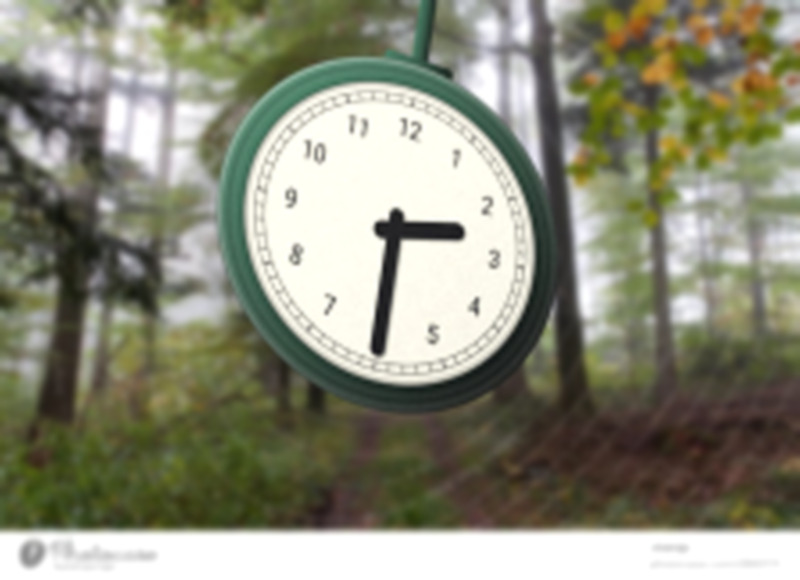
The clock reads 2:30
